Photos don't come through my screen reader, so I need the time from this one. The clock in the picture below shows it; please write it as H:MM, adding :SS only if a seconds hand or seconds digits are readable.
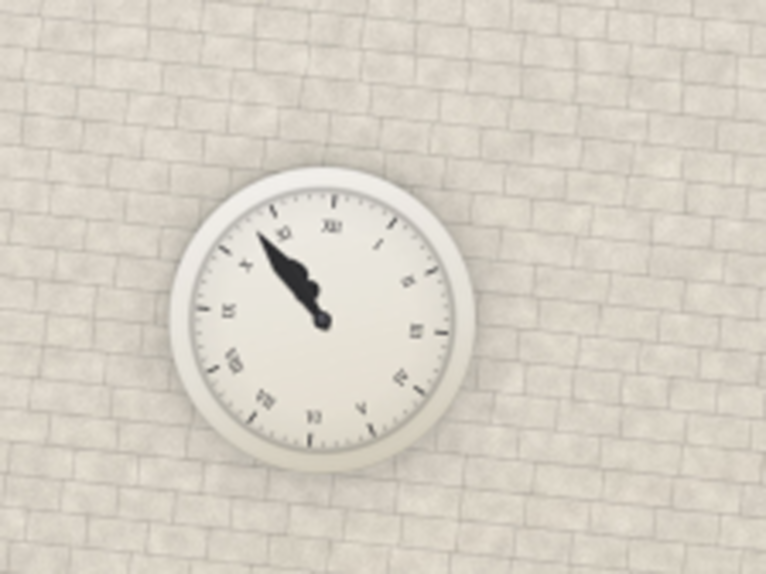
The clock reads 10:53
